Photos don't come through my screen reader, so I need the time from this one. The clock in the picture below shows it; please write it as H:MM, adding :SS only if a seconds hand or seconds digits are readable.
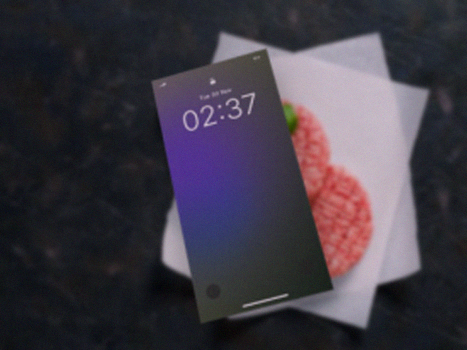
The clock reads 2:37
